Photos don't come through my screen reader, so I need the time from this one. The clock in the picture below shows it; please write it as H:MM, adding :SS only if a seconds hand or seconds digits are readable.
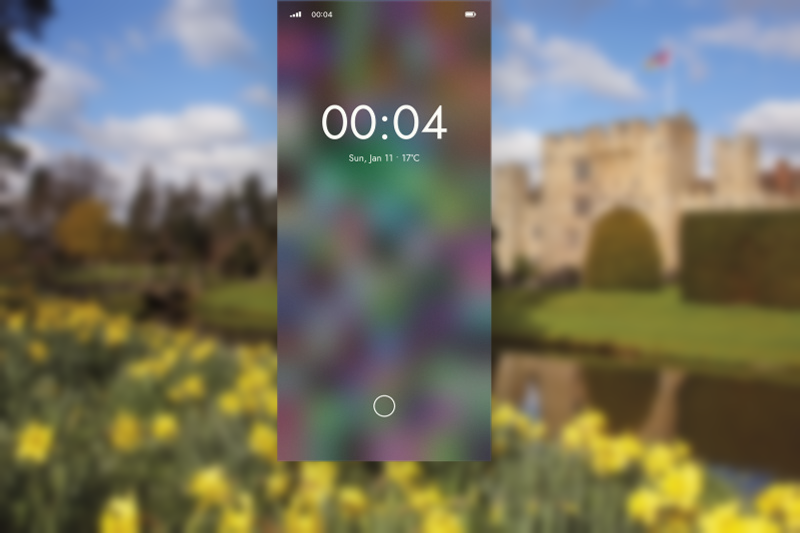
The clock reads 0:04
